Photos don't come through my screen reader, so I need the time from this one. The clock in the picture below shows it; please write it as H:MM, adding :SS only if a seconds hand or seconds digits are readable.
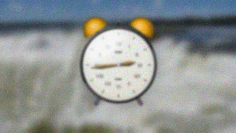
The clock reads 2:44
